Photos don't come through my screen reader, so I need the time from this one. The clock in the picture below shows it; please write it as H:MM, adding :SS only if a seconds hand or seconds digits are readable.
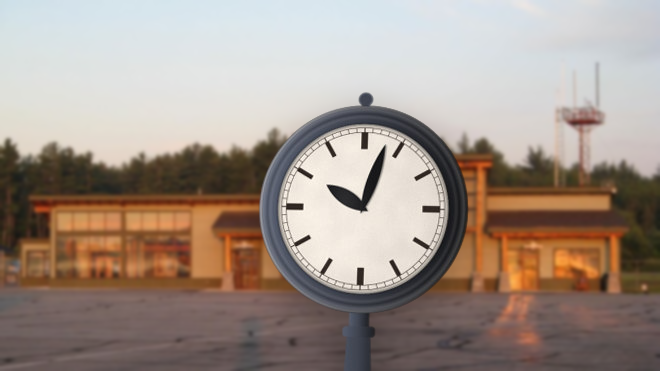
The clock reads 10:03
